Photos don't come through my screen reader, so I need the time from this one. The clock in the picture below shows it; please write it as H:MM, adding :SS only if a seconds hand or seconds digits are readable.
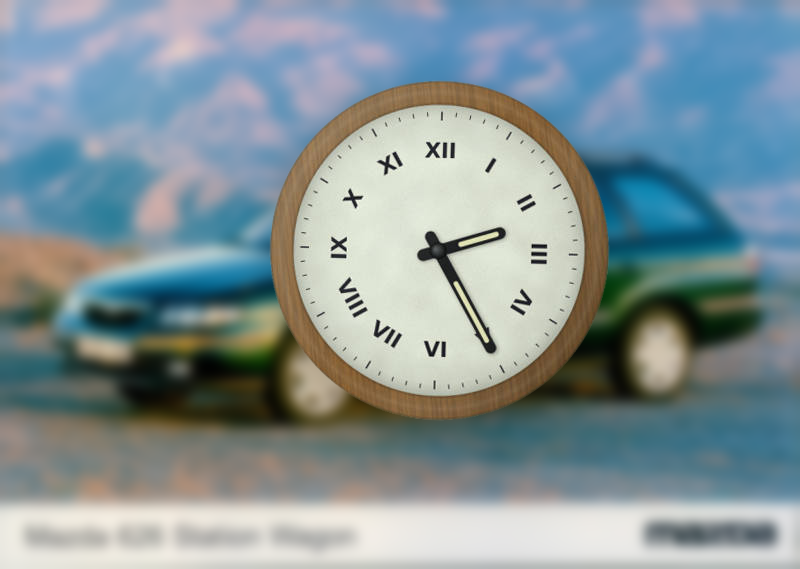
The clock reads 2:25
